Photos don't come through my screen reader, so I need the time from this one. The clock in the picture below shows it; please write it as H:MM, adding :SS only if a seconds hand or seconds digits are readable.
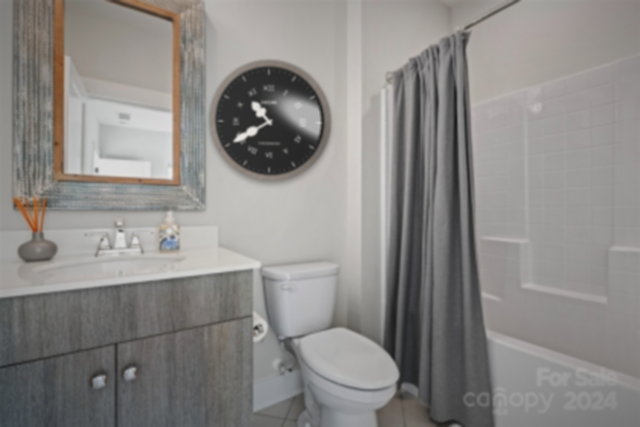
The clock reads 10:40
